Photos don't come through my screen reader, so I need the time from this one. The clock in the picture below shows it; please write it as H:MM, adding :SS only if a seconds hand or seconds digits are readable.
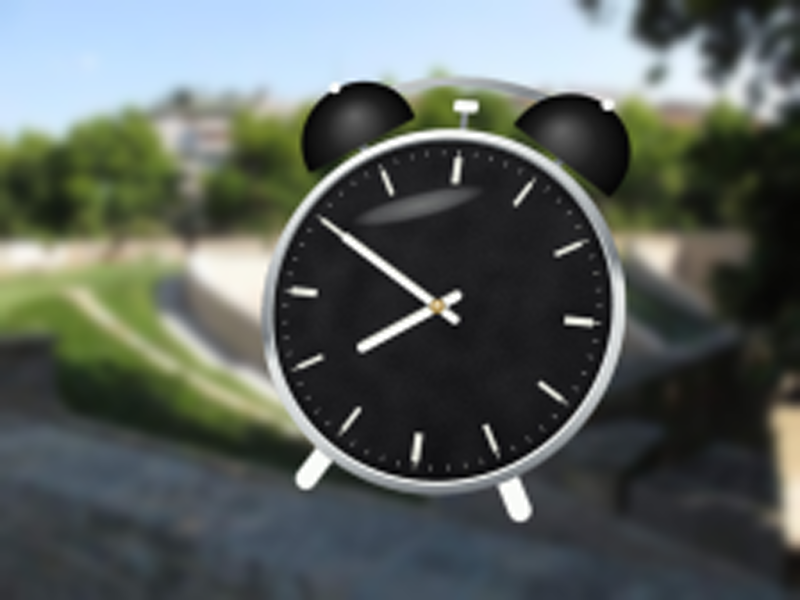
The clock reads 7:50
